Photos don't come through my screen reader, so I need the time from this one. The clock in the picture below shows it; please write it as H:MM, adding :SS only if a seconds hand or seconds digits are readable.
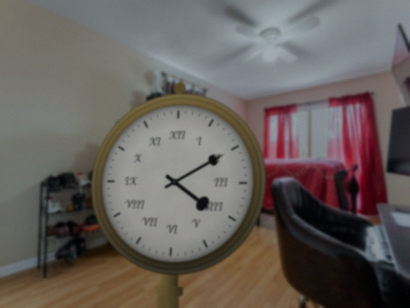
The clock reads 4:10
